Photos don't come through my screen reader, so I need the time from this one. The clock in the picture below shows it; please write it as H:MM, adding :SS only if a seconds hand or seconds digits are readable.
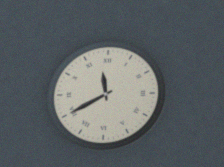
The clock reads 11:40
